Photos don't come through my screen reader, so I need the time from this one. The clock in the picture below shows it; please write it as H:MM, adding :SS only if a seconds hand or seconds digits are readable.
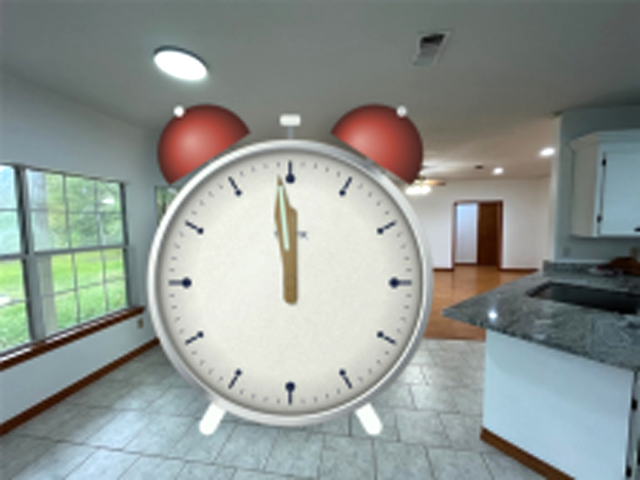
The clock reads 11:59
